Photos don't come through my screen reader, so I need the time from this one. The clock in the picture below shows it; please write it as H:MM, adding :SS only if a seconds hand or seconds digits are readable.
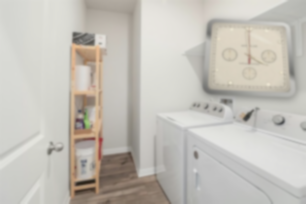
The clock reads 3:59
